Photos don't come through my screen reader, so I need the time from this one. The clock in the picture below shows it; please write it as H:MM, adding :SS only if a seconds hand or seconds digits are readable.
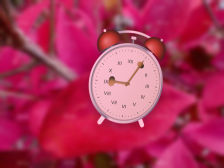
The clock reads 9:05
